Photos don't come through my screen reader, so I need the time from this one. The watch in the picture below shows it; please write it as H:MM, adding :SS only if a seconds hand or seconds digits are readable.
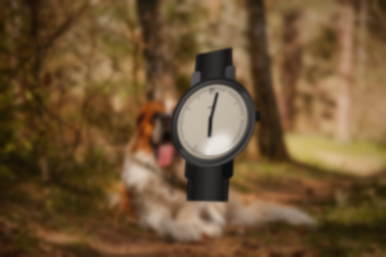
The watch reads 6:02
